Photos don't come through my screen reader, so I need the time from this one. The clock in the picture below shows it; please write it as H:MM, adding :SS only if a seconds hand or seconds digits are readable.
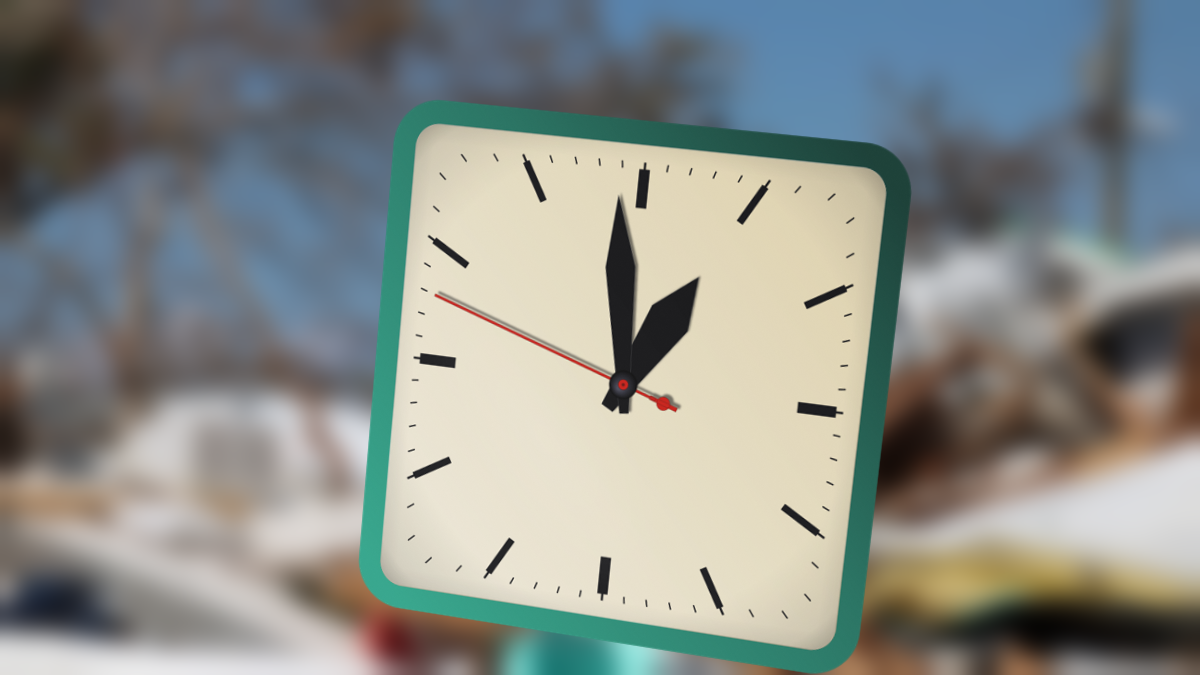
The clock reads 12:58:48
